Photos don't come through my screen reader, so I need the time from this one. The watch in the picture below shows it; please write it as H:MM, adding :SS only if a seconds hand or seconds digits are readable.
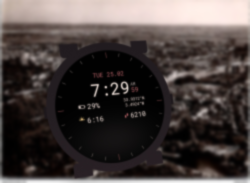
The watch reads 7:29
